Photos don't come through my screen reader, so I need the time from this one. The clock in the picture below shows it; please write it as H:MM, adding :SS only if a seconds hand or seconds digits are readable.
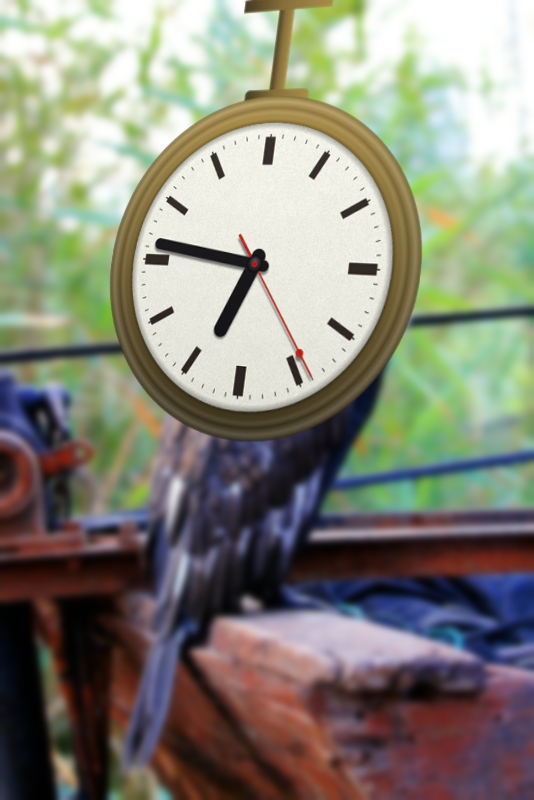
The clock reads 6:46:24
